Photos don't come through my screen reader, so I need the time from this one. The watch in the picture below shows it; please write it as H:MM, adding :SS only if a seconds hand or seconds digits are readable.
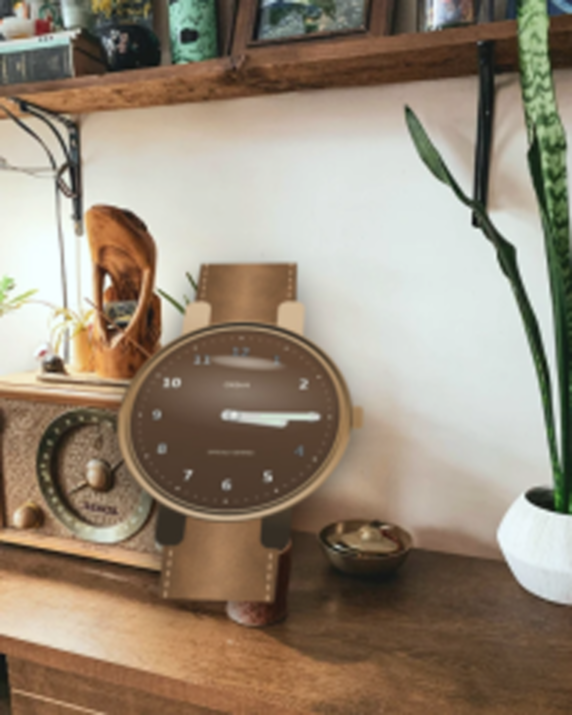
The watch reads 3:15
